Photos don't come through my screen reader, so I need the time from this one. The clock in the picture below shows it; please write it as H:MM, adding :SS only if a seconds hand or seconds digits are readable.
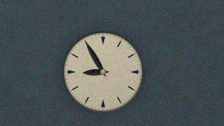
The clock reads 8:55
